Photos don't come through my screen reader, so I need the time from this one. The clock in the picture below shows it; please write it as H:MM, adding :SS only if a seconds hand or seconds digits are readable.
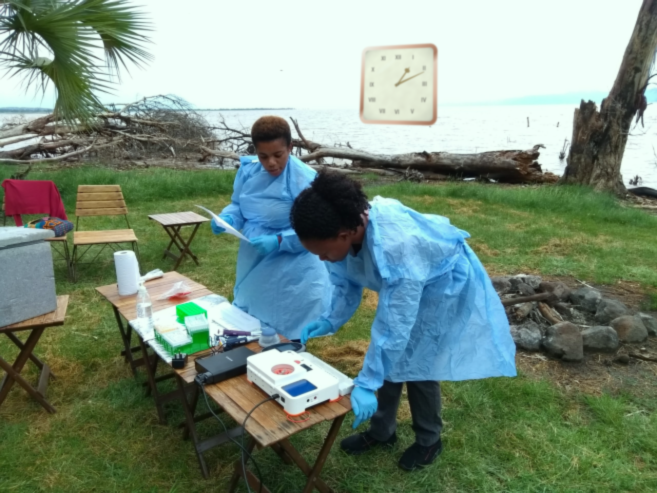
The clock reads 1:11
